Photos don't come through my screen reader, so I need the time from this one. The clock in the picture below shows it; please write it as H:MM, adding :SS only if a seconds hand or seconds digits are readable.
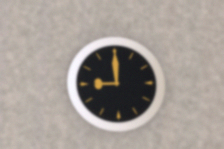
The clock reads 9:00
